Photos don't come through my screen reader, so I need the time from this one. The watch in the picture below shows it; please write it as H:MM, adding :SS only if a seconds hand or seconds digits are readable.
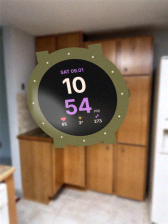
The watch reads 10:54
